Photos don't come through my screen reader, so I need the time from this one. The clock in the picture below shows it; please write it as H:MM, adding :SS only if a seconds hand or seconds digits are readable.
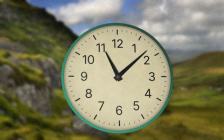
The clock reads 11:08
